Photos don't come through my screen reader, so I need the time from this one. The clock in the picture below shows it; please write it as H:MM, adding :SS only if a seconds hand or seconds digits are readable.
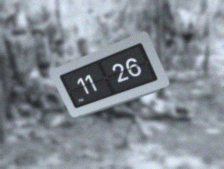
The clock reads 11:26
